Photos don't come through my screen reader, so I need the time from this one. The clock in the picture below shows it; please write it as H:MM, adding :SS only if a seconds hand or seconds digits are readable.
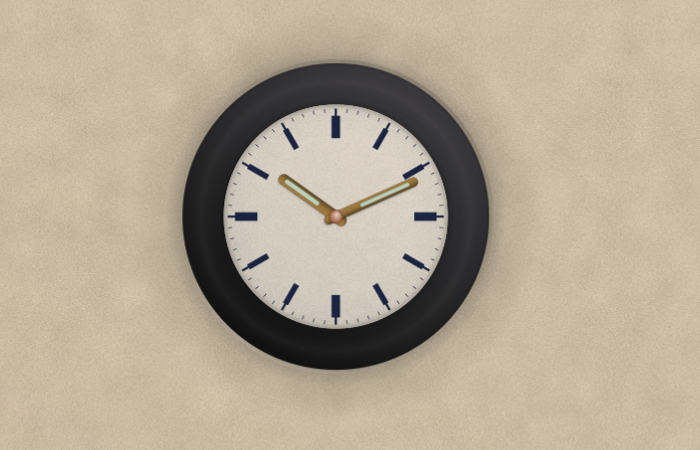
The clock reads 10:11
